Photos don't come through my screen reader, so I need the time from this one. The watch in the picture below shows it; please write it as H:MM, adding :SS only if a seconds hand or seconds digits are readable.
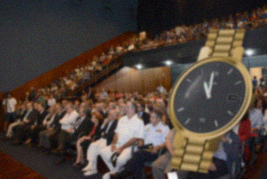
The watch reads 10:59
